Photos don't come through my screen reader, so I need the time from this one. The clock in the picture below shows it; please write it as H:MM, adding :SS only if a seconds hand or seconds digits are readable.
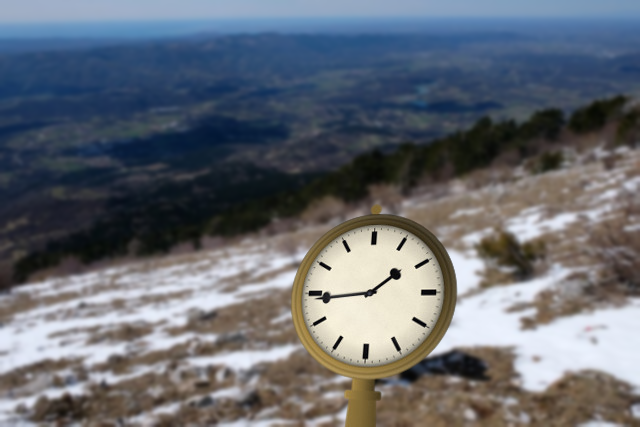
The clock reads 1:44
